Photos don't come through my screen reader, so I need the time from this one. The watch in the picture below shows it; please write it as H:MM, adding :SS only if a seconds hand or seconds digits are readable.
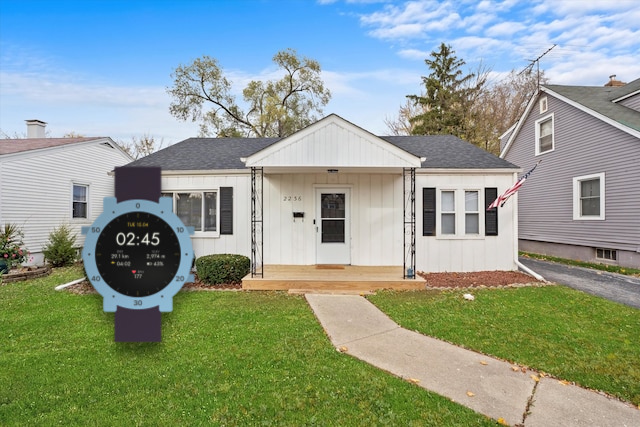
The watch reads 2:45
